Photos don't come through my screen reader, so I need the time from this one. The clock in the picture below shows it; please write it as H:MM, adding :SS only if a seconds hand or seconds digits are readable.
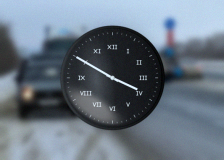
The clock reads 3:50
